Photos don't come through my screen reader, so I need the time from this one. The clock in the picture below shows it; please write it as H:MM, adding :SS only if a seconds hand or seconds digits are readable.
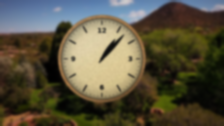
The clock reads 1:07
